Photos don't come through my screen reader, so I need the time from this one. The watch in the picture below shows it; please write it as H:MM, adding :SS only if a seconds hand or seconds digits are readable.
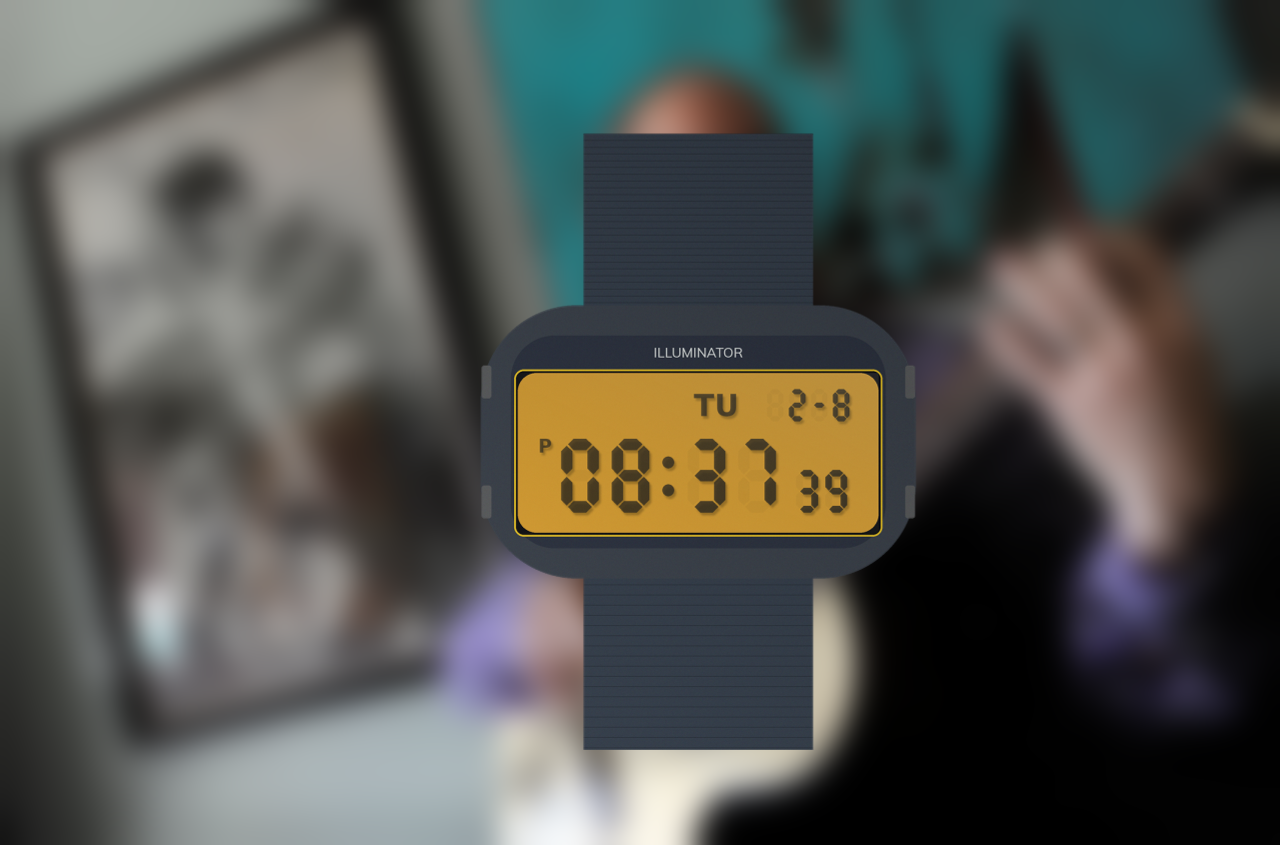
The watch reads 8:37:39
